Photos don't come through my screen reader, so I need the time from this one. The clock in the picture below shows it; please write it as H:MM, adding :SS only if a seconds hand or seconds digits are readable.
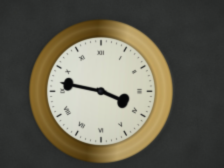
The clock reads 3:47
